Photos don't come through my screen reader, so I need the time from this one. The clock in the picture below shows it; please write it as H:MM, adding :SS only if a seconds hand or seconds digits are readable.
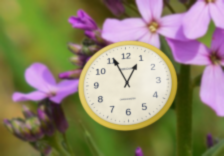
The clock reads 12:56
